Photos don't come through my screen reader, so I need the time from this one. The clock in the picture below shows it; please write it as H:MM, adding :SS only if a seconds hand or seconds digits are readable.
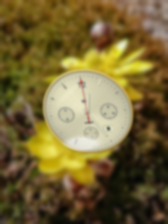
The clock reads 12:25
